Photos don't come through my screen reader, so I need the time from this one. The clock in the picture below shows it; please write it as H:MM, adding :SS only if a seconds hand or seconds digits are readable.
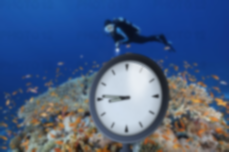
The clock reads 8:46
